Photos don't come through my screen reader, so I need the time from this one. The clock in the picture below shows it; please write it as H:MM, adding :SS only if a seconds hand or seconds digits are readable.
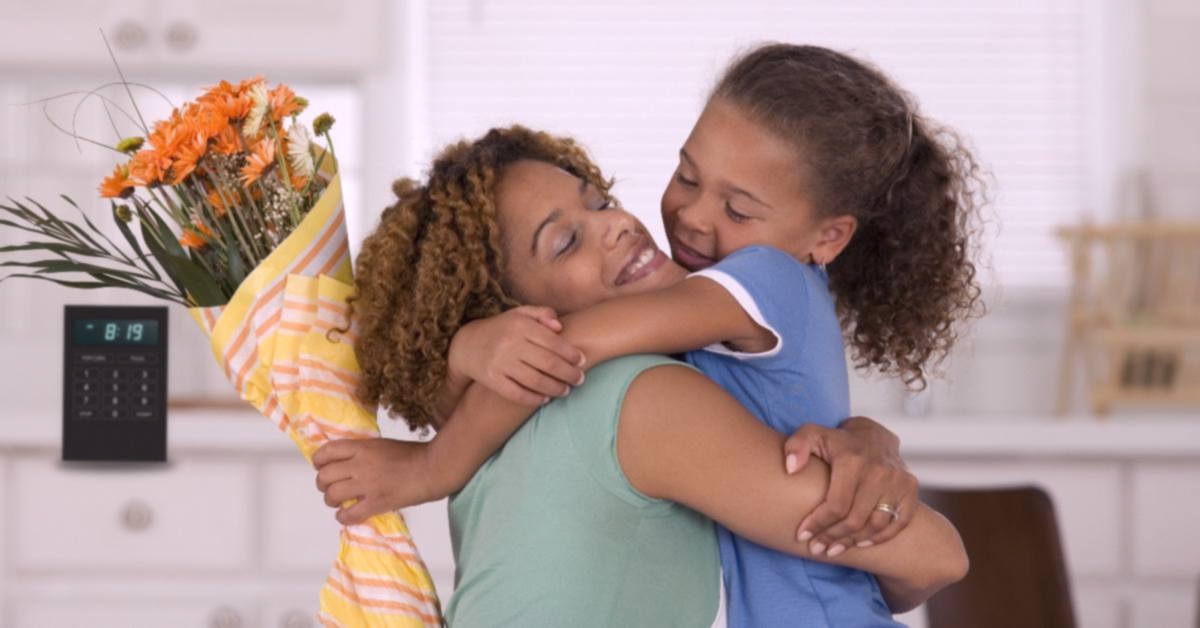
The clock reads 8:19
